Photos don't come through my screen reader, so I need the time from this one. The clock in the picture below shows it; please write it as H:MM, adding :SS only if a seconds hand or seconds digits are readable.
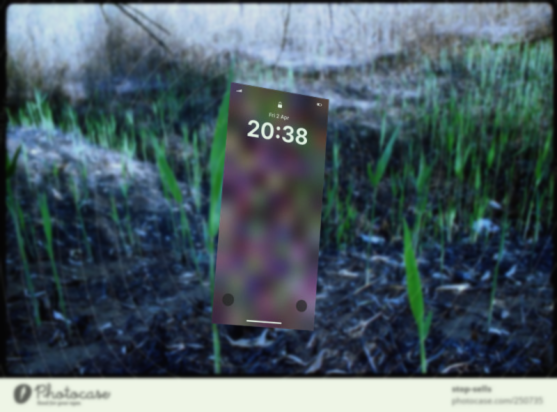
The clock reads 20:38
